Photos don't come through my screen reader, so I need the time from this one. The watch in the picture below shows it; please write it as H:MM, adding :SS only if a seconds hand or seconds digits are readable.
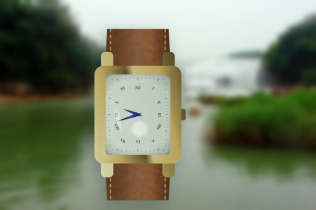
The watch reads 9:42
